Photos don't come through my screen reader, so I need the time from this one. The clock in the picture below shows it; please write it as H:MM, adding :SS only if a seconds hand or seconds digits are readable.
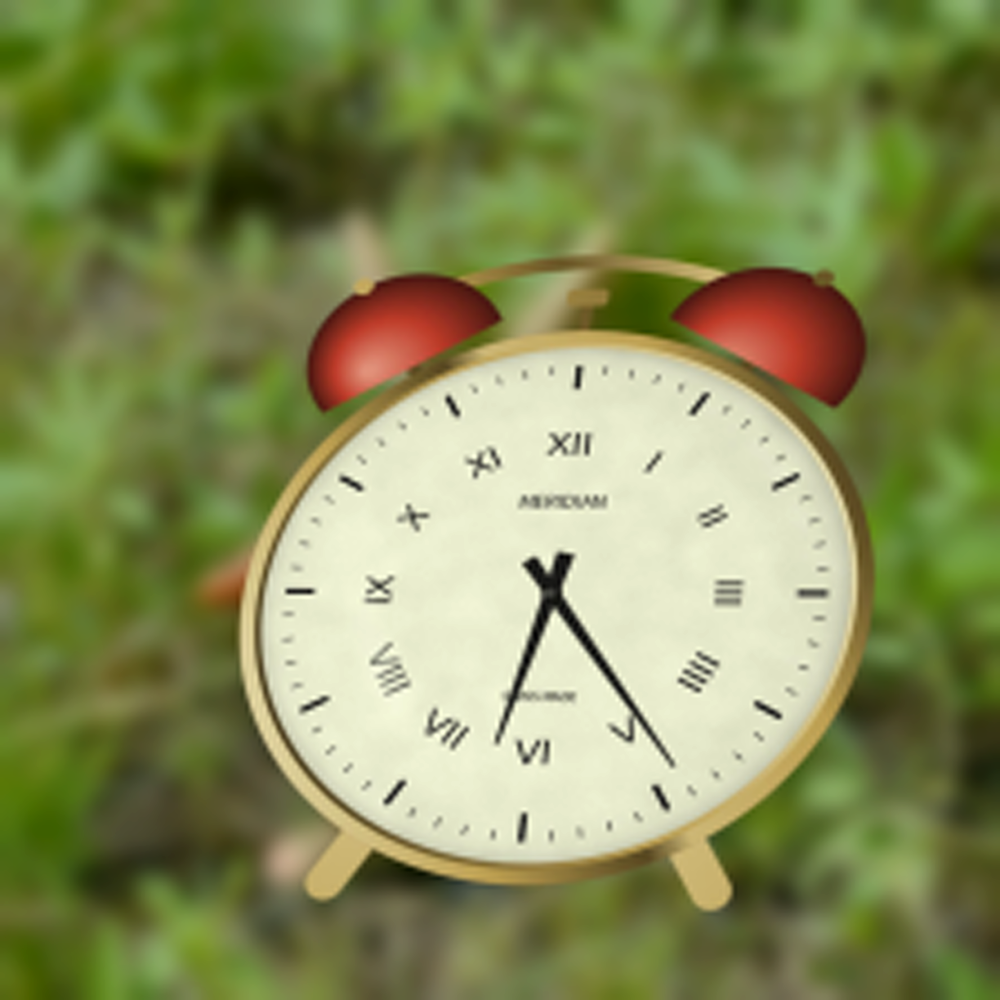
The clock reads 6:24
